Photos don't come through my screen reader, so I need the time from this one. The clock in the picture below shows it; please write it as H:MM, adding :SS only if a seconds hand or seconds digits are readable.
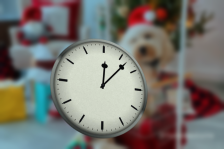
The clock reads 12:07
